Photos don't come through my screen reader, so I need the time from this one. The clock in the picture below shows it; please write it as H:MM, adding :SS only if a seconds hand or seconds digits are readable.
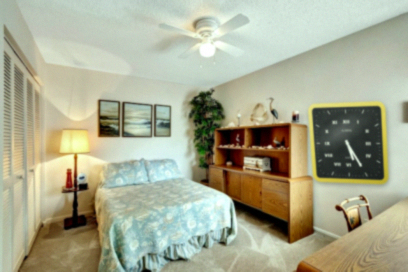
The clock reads 5:25
